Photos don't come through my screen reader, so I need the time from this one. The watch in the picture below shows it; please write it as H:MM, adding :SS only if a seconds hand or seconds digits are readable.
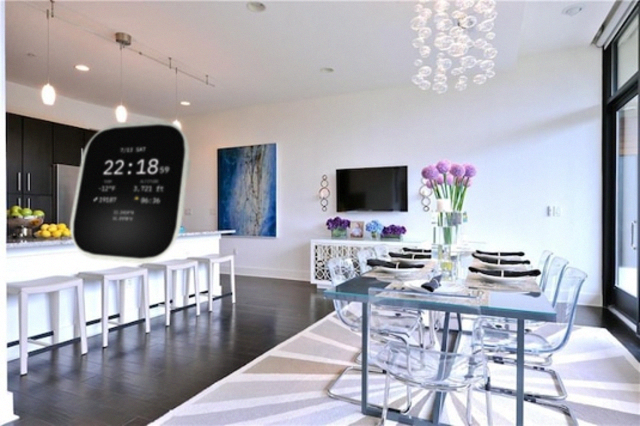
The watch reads 22:18
